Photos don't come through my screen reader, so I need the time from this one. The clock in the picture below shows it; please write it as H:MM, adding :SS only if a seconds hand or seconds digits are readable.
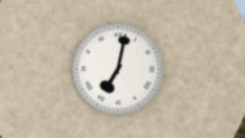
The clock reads 7:02
